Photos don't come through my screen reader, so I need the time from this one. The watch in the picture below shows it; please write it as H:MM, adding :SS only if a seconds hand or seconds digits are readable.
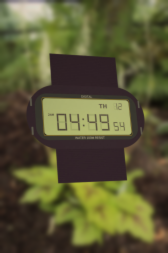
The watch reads 4:49
